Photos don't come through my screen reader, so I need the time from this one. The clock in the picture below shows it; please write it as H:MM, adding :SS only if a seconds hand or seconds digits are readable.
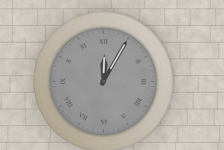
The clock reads 12:05
